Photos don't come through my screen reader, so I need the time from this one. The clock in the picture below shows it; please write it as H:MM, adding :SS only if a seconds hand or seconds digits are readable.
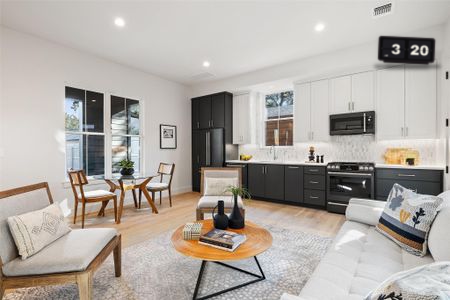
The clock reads 3:20
